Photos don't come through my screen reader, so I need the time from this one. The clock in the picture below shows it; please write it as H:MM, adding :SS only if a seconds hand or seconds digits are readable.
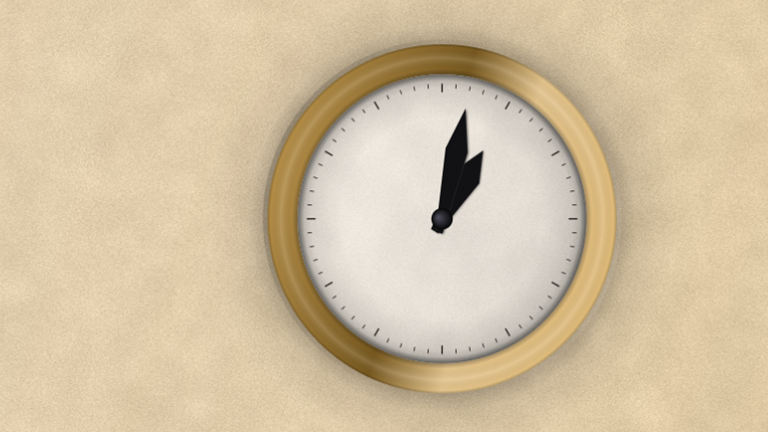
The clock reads 1:02
